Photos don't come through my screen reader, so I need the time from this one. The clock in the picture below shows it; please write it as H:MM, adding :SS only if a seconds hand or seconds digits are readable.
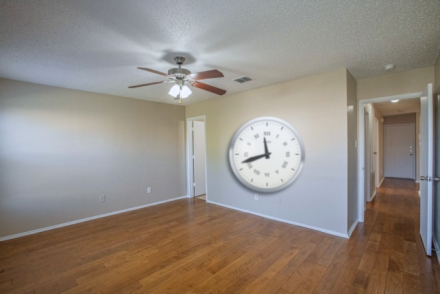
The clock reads 11:42
